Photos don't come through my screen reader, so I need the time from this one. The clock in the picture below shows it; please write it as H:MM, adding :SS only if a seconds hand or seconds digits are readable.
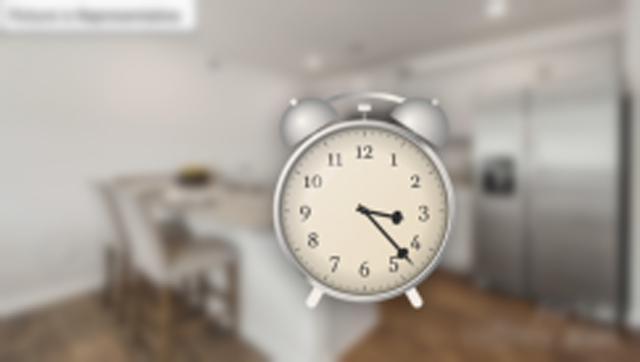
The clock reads 3:23
